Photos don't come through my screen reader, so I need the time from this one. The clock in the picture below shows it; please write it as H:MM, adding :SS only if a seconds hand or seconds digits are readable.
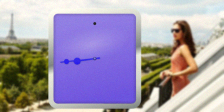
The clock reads 8:44
